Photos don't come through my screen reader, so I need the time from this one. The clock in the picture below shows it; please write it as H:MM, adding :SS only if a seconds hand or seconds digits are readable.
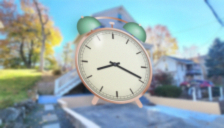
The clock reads 8:19
